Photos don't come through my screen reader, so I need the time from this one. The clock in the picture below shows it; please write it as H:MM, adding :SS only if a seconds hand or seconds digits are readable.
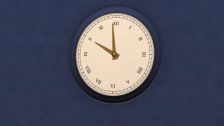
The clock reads 9:59
